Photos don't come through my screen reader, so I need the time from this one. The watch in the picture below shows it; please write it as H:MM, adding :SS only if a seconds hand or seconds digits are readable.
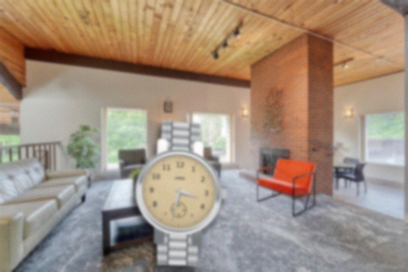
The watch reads 3:32
